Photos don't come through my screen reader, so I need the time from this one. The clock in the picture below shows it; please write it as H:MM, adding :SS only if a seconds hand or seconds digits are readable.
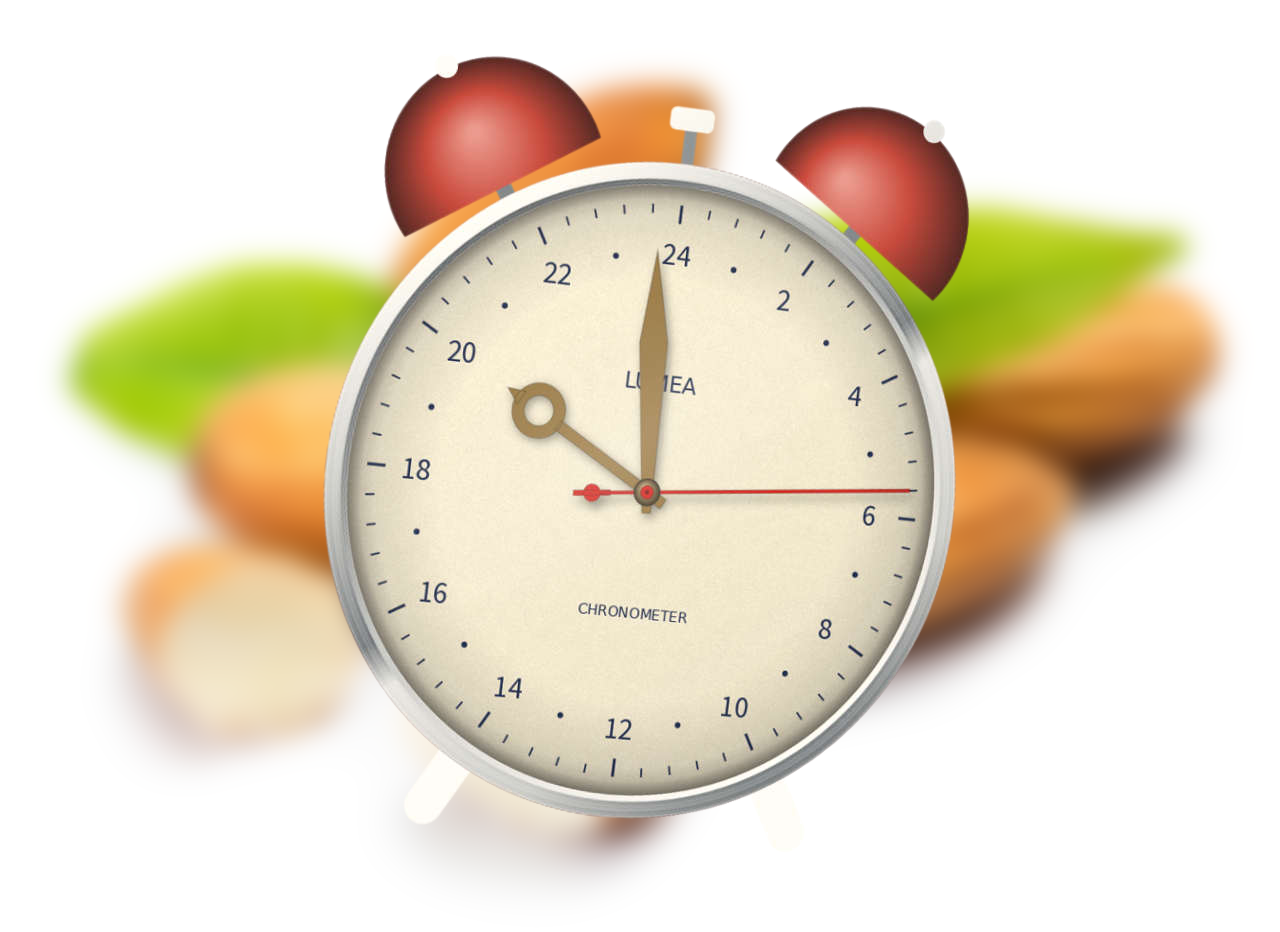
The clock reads 19:59:14
